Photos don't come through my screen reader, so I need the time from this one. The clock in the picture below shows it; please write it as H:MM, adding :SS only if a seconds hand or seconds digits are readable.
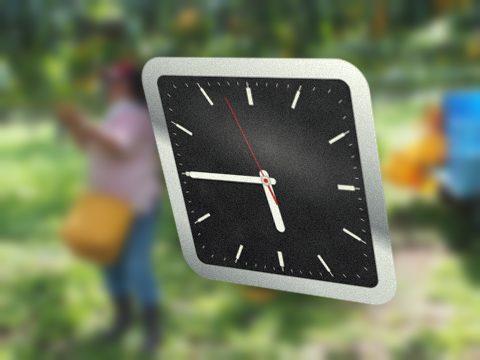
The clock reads 5:44:57
